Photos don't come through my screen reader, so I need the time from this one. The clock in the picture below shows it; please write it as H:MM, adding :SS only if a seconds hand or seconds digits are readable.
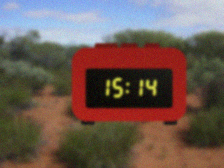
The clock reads 15:14
